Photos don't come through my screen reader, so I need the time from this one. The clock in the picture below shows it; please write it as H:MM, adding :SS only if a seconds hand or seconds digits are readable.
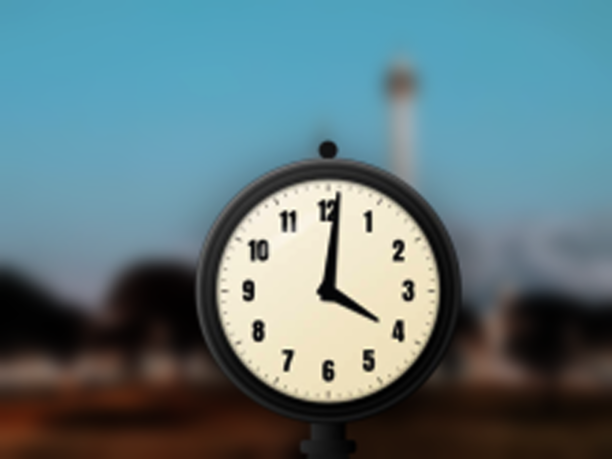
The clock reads 4:01
